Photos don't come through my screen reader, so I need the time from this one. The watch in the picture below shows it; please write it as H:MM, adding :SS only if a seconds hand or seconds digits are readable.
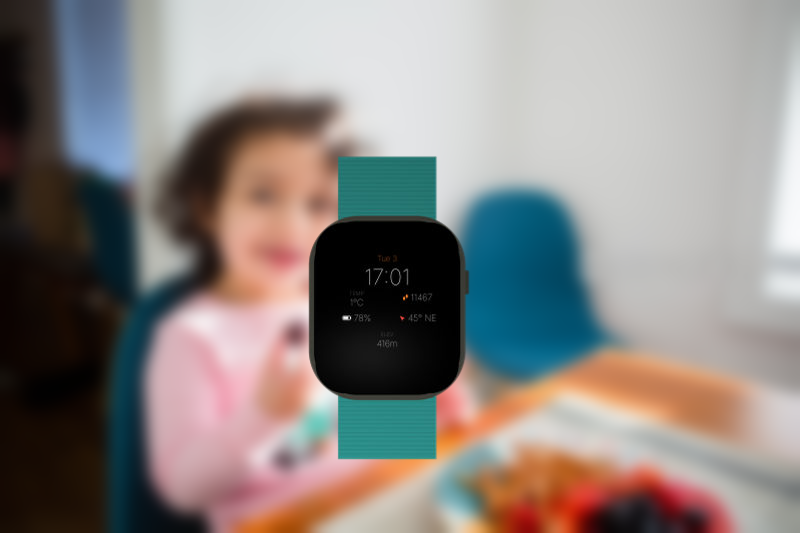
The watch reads 17:01
